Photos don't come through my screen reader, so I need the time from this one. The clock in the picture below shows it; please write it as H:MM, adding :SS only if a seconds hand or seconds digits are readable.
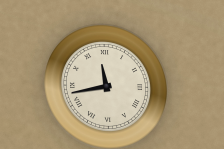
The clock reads 11:43
